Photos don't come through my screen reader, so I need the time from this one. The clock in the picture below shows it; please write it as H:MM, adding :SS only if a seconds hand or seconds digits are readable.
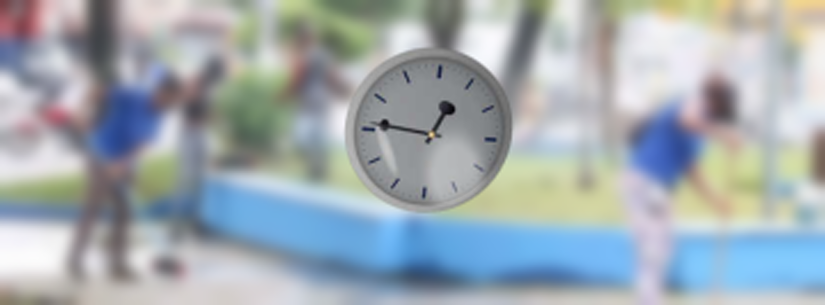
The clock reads 12:46
